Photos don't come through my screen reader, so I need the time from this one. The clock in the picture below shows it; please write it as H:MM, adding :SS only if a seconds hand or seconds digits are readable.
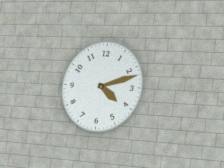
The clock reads 4:12
